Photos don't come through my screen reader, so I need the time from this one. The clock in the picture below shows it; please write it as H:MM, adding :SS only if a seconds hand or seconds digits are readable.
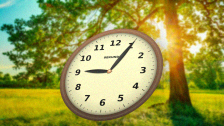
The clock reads 9:05
